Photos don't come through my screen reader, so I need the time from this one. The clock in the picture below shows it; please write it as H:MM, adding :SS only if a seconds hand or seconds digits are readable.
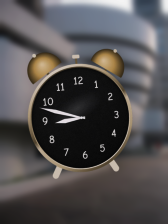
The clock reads 8:48
